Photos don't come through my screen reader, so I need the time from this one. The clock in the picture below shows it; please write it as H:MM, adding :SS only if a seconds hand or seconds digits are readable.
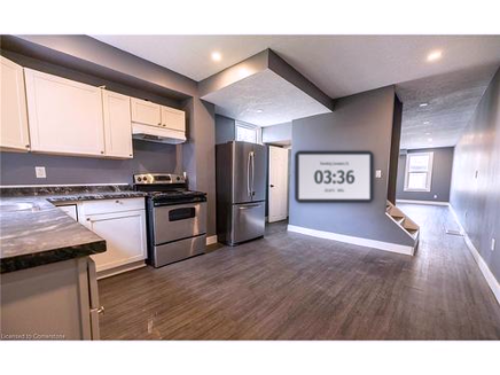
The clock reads 3:36
